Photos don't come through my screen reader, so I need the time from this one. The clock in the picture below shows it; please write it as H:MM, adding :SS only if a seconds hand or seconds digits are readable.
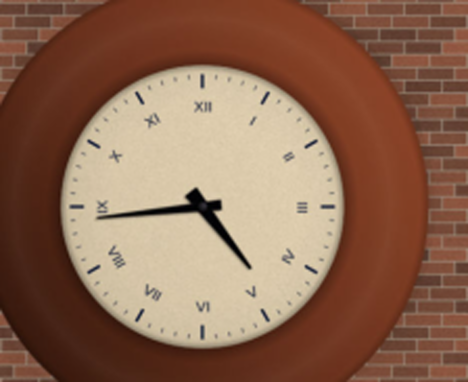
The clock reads 4:44
